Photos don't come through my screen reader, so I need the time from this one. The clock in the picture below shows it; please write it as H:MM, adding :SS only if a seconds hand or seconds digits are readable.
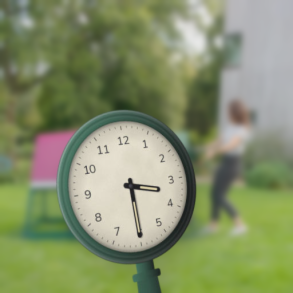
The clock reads 3:30
